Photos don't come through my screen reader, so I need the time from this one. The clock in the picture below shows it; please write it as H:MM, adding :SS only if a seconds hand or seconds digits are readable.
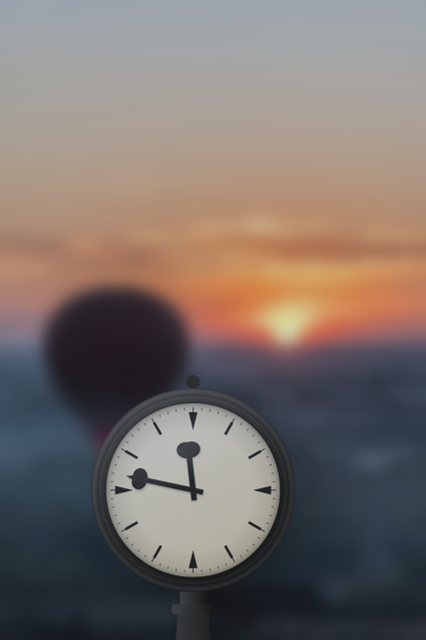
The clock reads 11:47
